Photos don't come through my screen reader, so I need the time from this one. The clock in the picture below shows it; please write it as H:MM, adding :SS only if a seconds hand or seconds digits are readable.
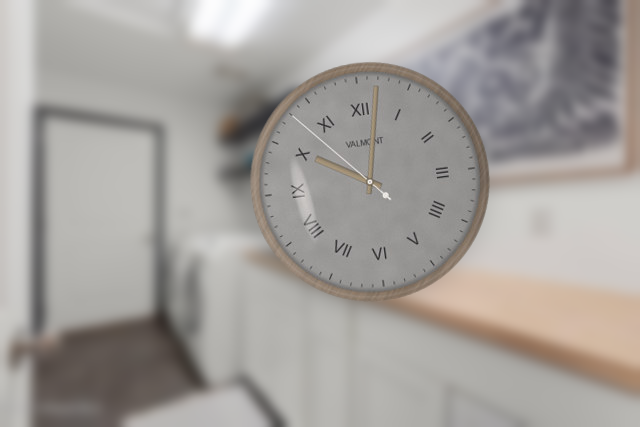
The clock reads 10:01:53
